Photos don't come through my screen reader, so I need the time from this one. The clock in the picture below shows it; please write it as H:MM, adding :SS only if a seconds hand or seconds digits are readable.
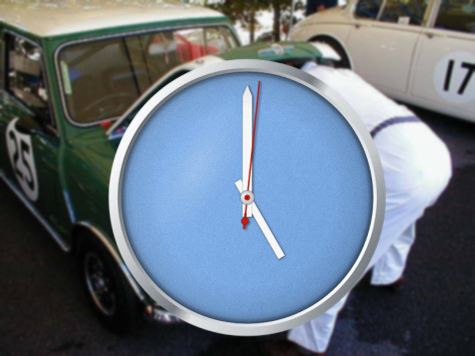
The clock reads 5:00:01
